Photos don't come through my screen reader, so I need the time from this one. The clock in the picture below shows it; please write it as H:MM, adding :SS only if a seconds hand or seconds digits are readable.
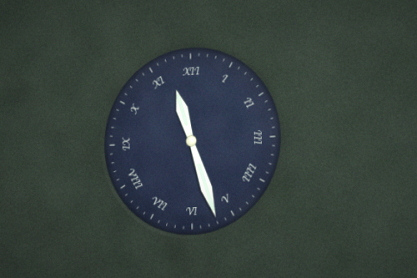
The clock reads 11:27
